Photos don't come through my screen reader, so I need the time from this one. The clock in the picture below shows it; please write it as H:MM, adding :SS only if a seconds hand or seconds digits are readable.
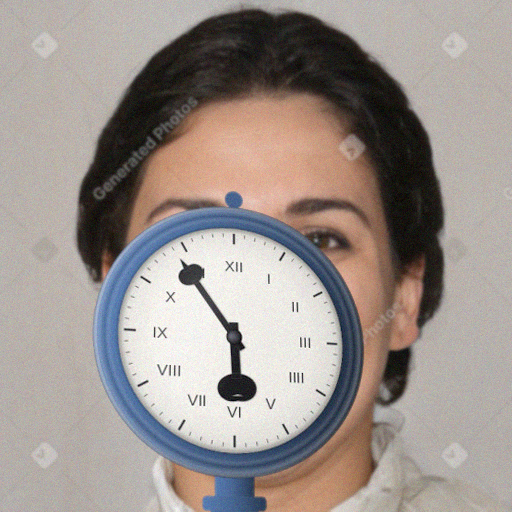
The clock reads 5:54
